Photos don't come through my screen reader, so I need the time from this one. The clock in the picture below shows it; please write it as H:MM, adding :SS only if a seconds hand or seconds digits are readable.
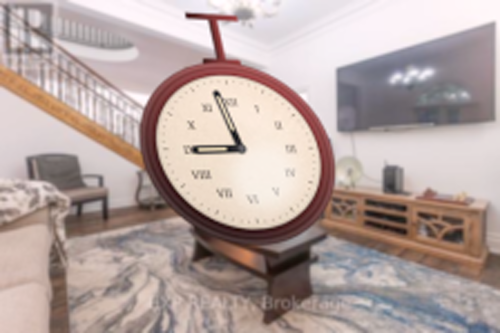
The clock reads 8:58
